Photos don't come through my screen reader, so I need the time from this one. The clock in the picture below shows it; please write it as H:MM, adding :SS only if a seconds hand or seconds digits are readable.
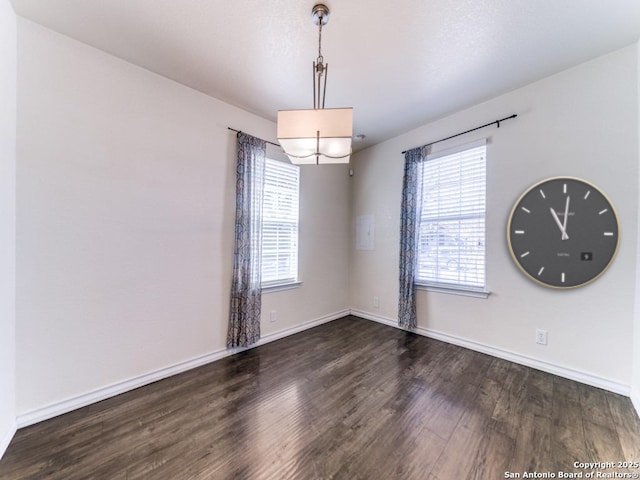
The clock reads 11:01
